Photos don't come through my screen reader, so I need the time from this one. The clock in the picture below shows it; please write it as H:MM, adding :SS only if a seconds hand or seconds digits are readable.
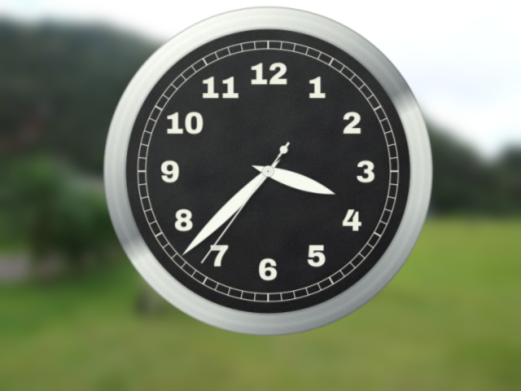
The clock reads 3:37:36
